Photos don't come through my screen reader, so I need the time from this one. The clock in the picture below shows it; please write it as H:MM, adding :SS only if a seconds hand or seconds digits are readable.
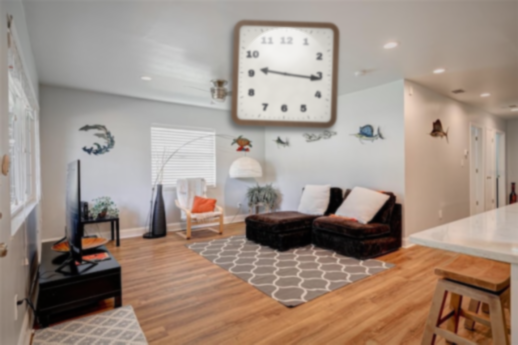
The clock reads 9:16
